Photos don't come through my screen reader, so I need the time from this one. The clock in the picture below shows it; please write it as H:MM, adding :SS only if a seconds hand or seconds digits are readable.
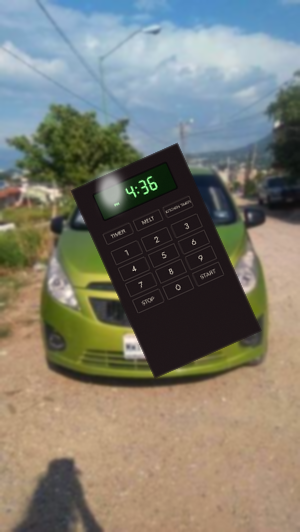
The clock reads 4:36
